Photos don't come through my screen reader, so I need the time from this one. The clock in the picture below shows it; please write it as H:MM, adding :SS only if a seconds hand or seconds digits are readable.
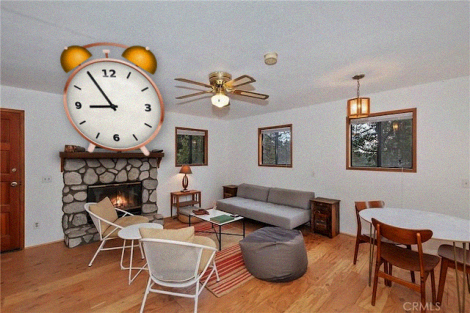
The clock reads 8:55
